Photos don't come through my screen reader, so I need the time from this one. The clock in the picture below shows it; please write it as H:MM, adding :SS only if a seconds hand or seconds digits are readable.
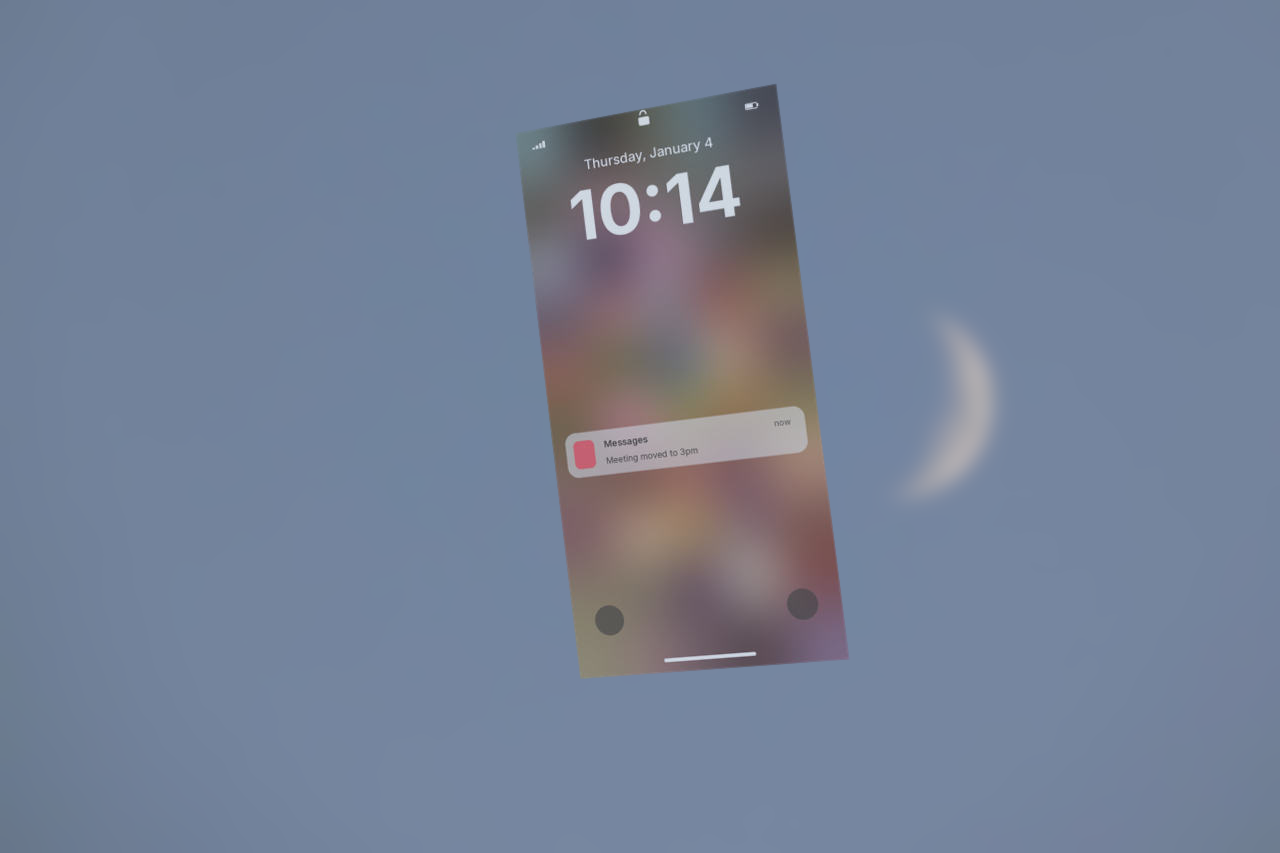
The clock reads 10:14
